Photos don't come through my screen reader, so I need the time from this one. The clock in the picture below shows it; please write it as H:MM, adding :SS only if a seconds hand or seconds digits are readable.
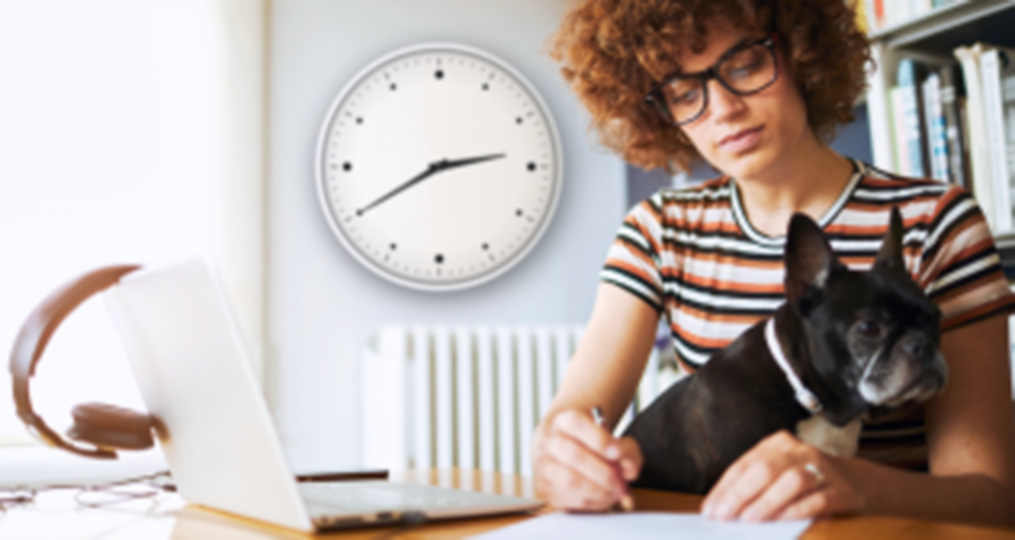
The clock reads 2:40
